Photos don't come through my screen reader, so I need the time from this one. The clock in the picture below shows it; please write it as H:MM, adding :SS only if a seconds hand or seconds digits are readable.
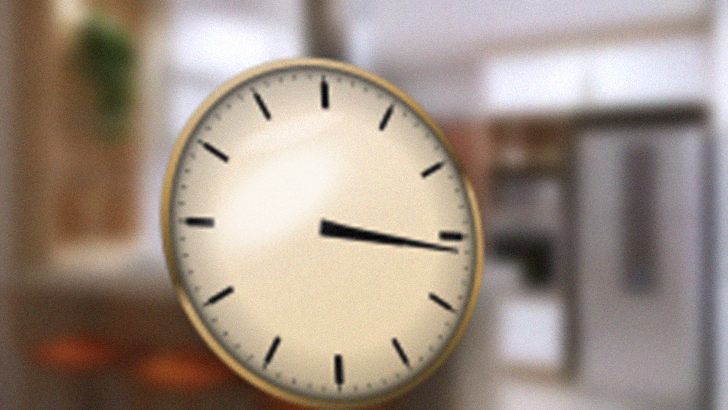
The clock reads 3:16
